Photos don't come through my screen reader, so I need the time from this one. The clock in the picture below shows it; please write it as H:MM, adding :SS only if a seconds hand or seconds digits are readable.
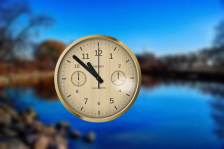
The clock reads 10:52
